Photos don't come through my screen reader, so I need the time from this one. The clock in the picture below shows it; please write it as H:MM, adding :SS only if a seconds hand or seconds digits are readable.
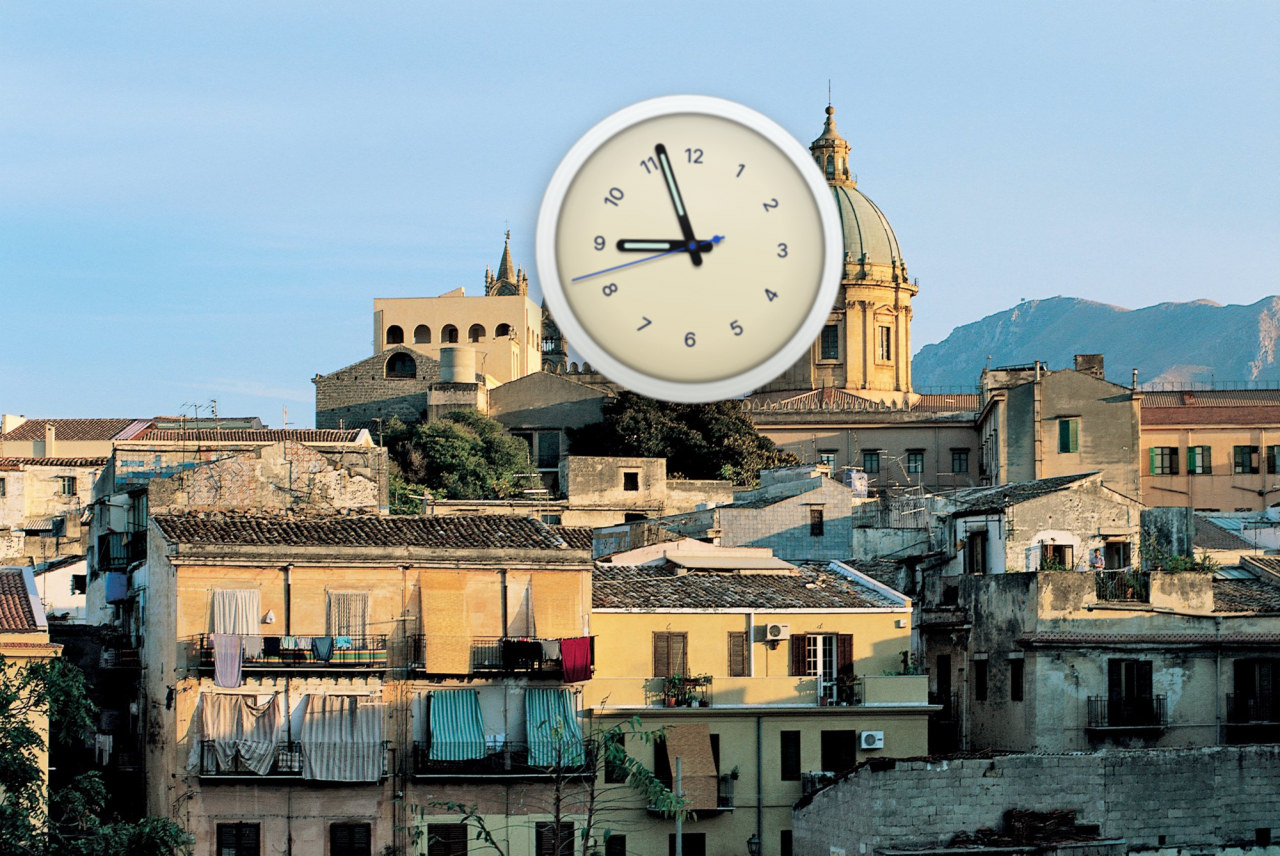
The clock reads 8:56:42
